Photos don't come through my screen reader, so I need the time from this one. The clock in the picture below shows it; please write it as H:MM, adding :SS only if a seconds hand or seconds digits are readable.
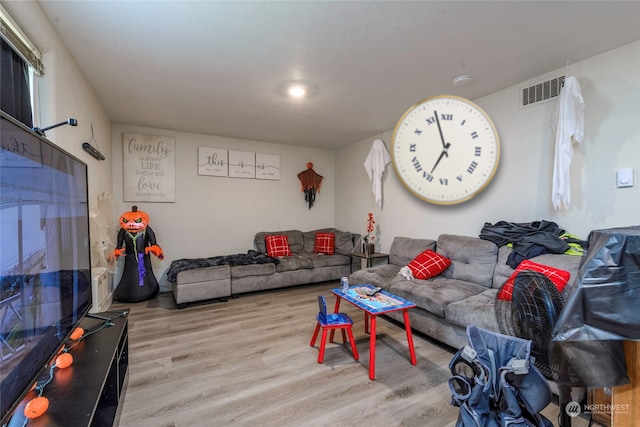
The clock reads 6:57
